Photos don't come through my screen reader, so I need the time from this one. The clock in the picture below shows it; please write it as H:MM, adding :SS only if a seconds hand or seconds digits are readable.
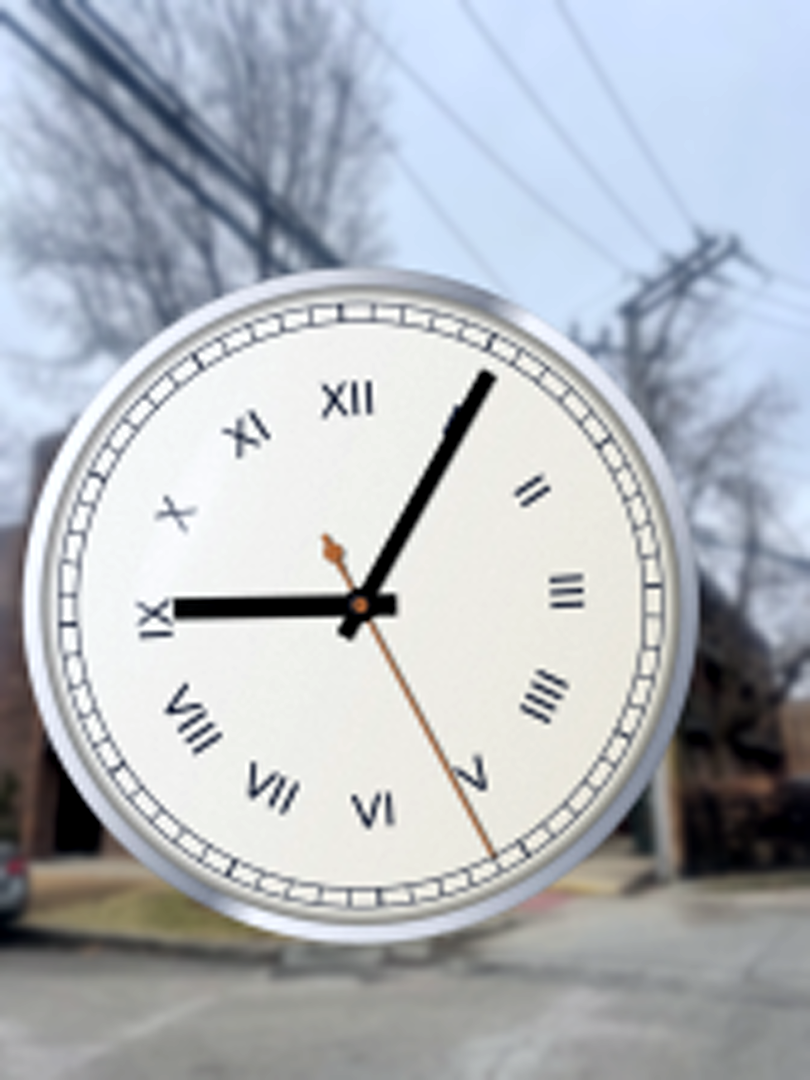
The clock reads 9:05:26
